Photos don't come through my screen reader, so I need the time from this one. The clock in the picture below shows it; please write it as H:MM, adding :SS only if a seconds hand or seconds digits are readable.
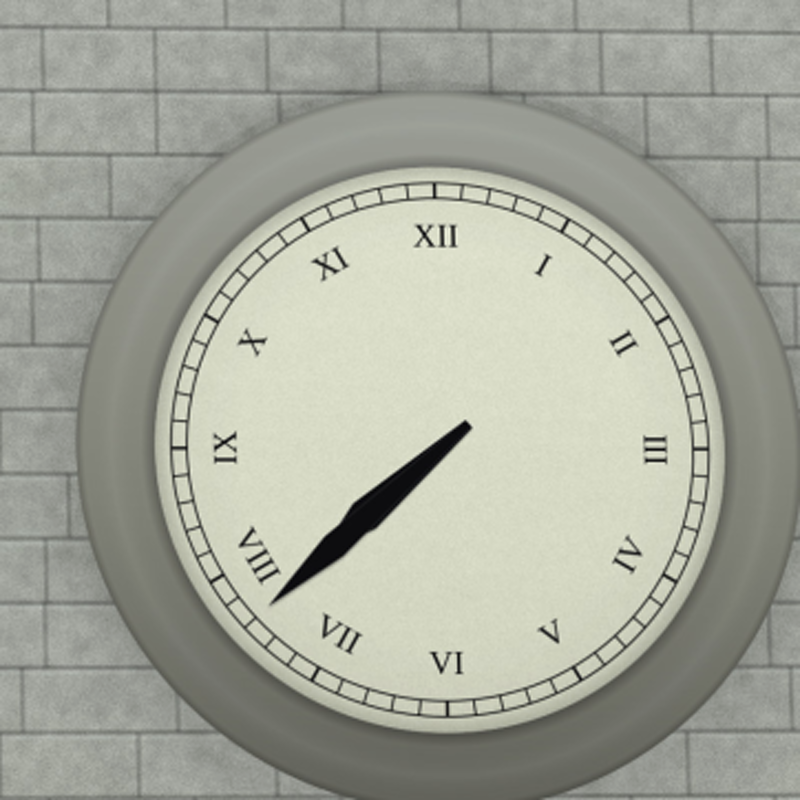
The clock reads 7:38
